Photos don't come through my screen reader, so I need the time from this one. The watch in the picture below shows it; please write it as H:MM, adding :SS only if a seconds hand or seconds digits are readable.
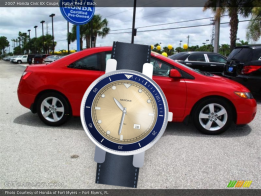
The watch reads 10:31
